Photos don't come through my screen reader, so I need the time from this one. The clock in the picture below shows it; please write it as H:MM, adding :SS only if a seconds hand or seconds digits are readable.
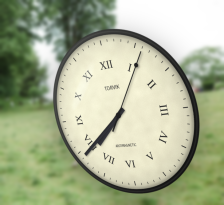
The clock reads 7:39:06
